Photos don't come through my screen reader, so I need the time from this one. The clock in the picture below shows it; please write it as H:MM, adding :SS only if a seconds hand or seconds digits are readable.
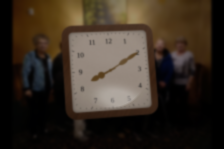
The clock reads 8:10
